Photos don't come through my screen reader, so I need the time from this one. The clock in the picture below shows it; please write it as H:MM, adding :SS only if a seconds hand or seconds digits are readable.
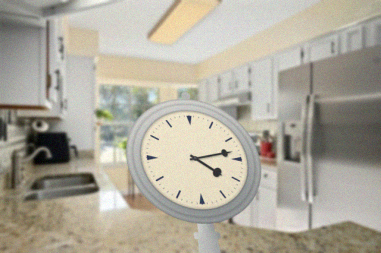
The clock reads 4:13
